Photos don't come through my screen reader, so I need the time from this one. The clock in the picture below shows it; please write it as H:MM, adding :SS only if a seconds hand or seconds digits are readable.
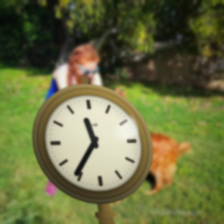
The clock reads 11:36
